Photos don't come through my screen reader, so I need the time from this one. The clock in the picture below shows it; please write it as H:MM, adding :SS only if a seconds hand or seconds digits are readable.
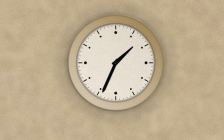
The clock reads 1:34
